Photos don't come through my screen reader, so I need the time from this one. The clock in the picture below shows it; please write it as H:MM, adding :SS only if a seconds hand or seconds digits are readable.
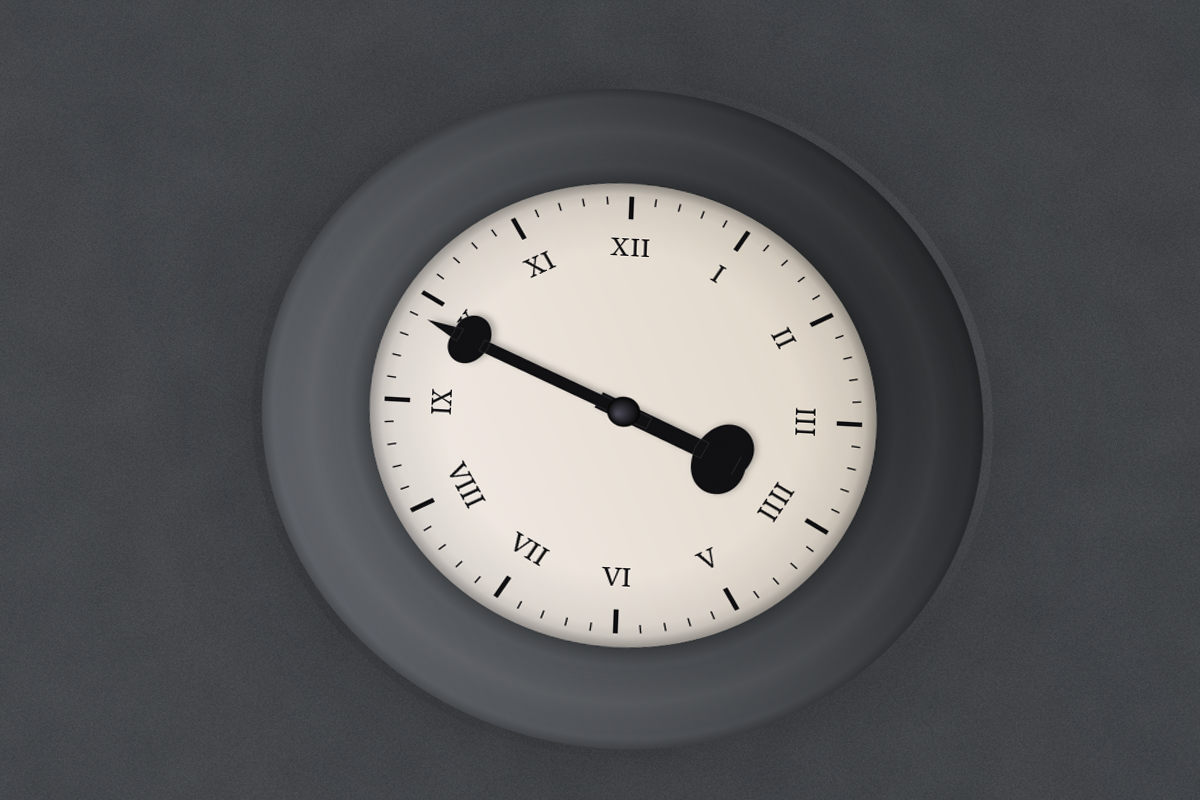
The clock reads 3:49
